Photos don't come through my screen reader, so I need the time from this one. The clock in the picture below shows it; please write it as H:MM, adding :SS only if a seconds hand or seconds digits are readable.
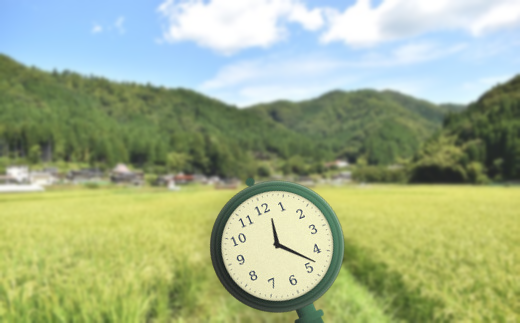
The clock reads 12:23
